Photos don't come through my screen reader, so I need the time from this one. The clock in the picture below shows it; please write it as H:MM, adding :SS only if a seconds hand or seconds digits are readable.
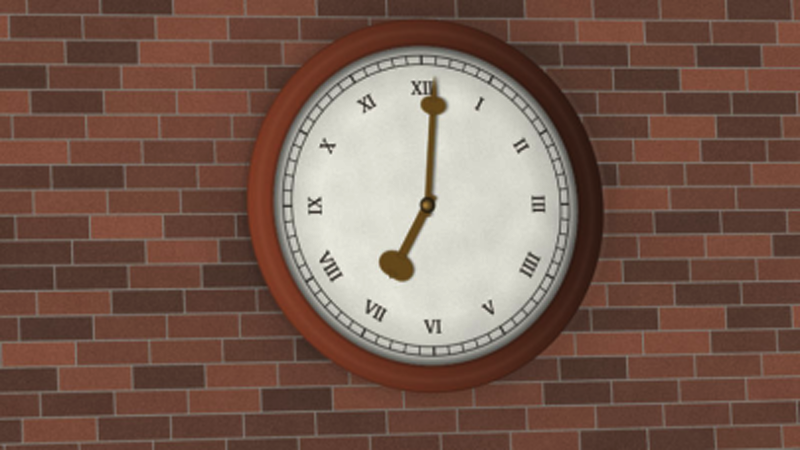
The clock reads 7:01
